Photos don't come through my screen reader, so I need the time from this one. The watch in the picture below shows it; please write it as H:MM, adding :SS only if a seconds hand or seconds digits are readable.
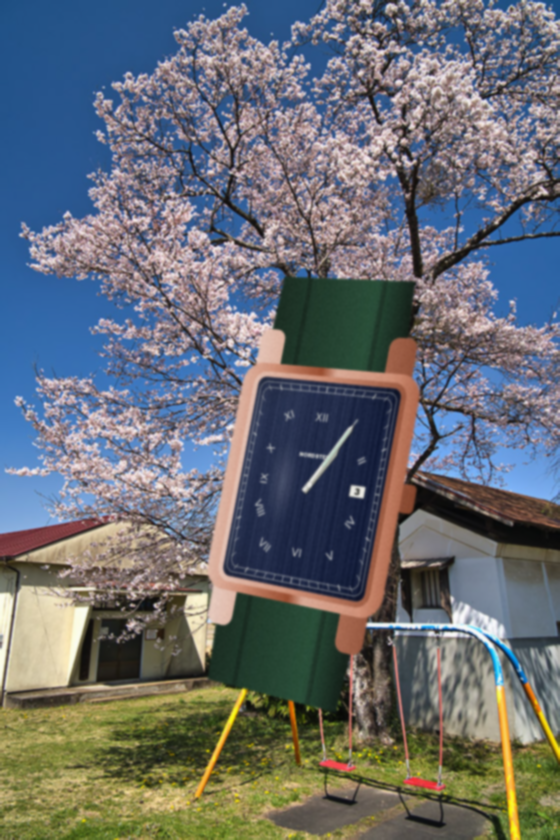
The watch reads 1:05
